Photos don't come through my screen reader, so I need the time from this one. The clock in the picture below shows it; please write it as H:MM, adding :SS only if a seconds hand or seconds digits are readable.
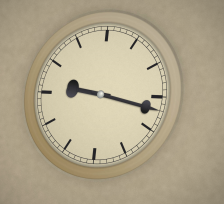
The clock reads 9:17
